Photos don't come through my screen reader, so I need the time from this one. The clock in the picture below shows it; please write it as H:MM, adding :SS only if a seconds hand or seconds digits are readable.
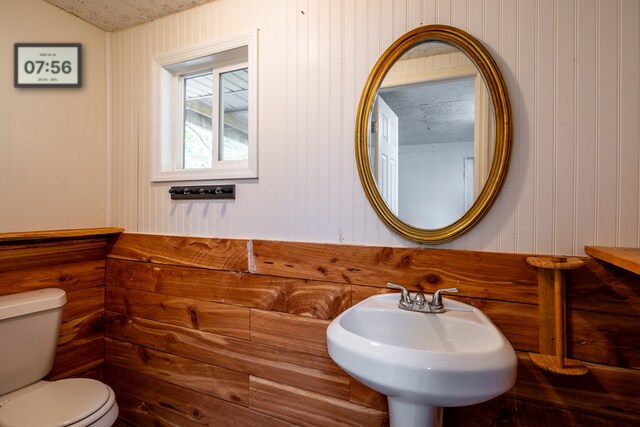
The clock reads 7:56
